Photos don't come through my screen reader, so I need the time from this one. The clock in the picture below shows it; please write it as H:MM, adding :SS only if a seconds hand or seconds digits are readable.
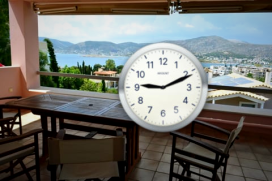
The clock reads 9:11
